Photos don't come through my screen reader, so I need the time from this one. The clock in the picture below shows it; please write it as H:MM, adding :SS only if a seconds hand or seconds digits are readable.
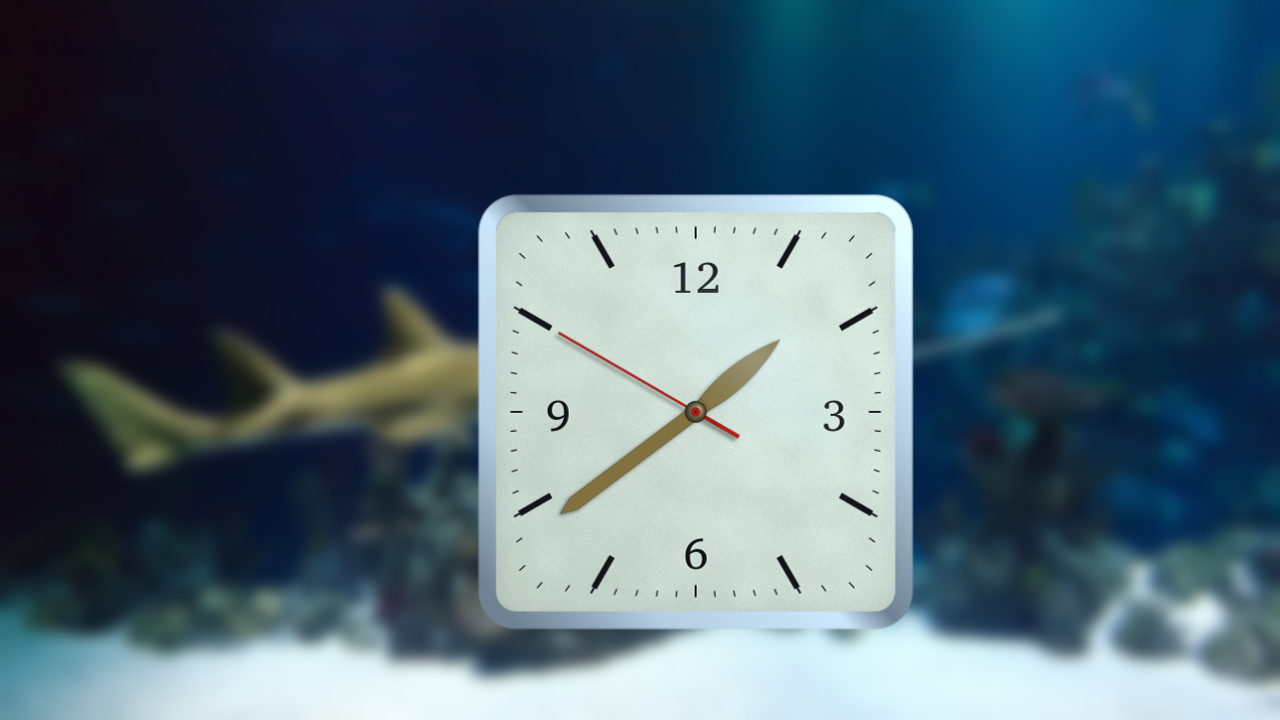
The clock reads 1:38:50
